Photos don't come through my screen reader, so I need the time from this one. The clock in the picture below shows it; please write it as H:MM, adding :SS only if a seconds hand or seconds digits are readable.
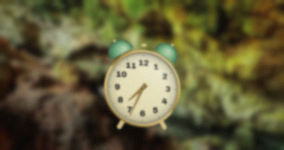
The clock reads 7:34
